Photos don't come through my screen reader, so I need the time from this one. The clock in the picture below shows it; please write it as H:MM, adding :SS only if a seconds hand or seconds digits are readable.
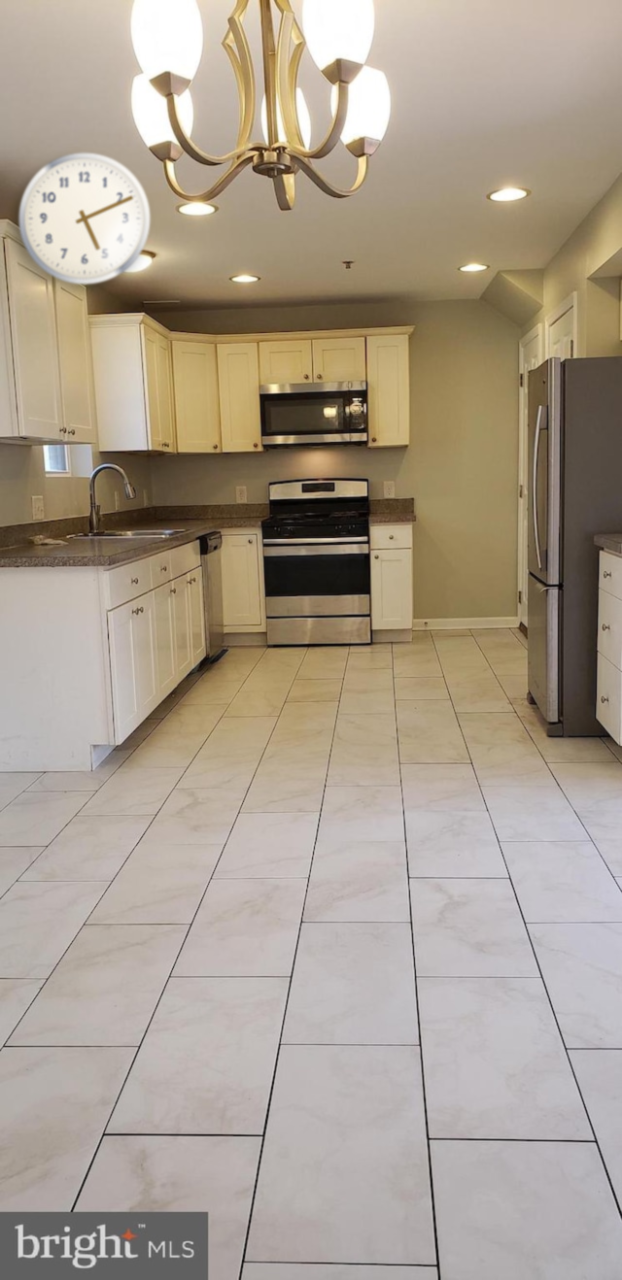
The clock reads 5:11
